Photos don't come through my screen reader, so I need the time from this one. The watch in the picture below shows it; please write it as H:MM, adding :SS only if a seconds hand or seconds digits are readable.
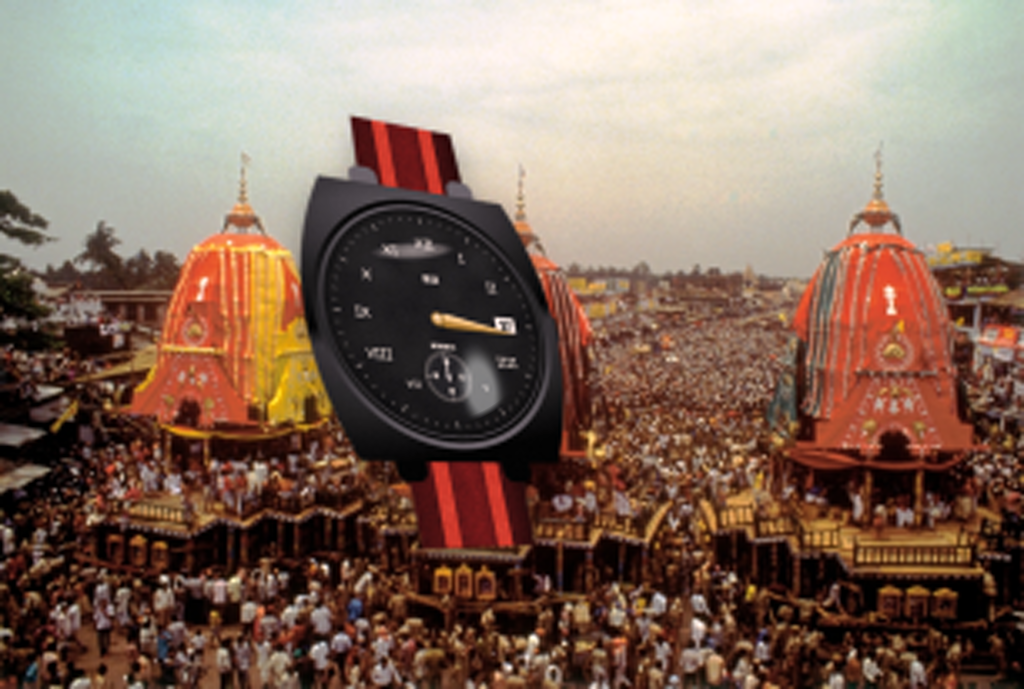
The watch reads 3:16
